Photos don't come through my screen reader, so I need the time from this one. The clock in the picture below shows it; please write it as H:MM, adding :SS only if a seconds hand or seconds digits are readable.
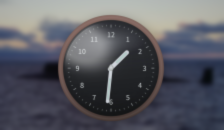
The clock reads 1:31
